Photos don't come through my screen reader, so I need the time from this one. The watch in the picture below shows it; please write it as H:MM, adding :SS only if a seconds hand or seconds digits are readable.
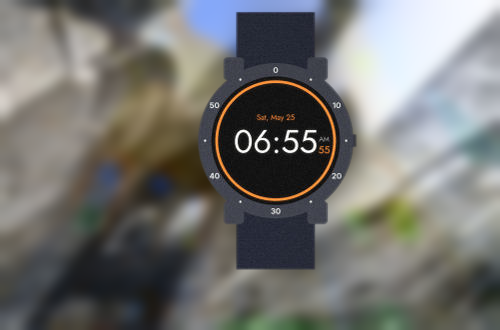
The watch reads 6:55:55
